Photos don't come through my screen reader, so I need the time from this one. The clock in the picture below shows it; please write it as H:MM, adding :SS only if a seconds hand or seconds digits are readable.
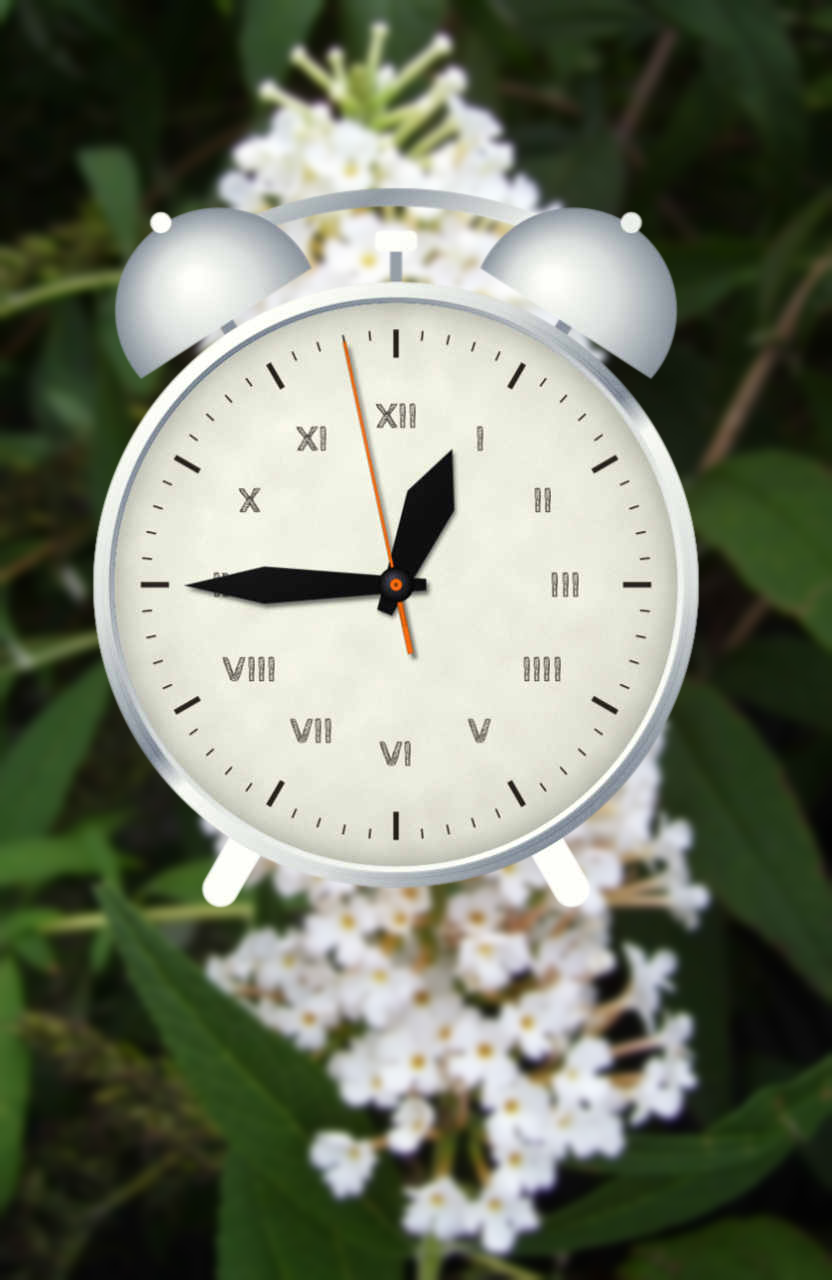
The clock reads 12:44:58
